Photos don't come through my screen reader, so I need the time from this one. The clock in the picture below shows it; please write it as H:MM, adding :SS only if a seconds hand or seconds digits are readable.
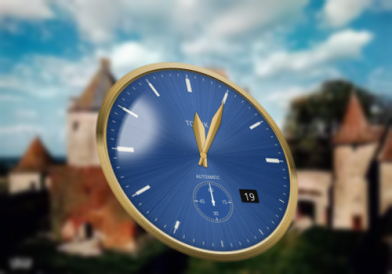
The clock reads 12:05
